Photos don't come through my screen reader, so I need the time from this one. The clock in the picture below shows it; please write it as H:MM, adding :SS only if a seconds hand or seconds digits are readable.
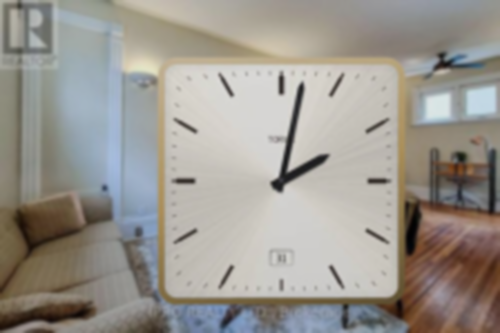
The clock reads 2:02
